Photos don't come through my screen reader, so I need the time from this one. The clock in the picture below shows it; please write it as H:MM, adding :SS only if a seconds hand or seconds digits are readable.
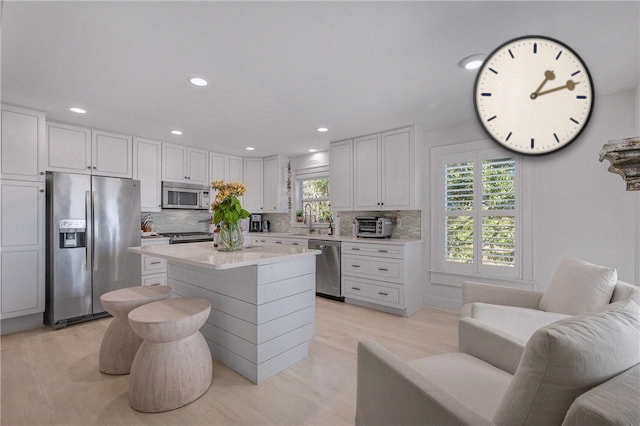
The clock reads 1:12
